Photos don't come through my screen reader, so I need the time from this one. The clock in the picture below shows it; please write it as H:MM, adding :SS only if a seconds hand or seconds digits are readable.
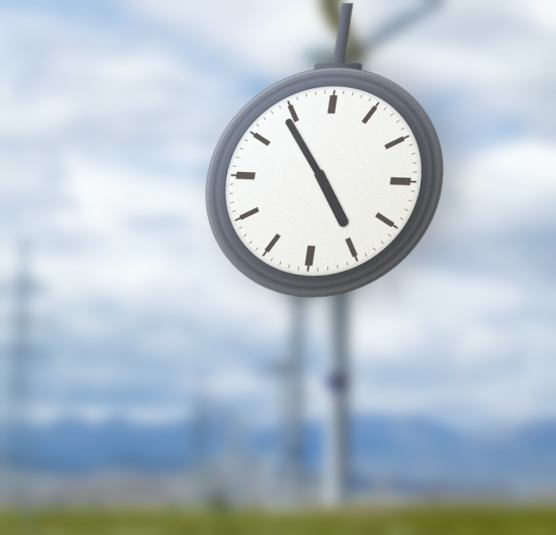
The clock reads 4:54
